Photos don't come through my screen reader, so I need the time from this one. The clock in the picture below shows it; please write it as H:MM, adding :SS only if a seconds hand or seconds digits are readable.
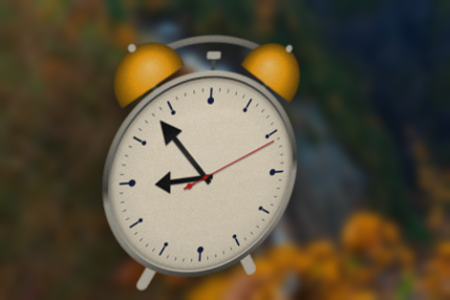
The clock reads 8:53:11
